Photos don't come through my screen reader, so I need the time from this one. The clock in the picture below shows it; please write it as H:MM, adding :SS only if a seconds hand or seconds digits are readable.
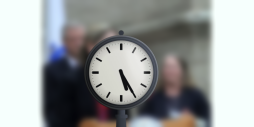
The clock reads 5:25
